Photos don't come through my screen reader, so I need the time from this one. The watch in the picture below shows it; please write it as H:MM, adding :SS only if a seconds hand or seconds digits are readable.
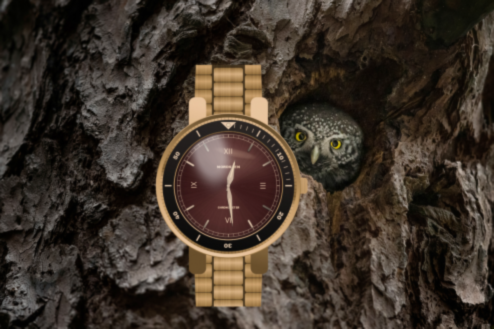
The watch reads 12:29
